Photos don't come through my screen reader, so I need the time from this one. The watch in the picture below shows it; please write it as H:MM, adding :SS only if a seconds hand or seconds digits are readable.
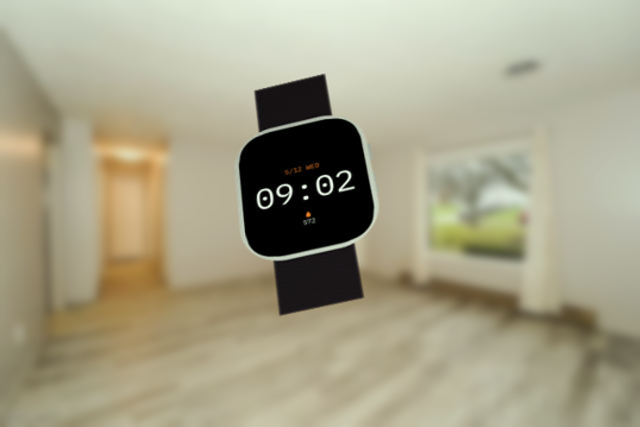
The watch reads 9:02
